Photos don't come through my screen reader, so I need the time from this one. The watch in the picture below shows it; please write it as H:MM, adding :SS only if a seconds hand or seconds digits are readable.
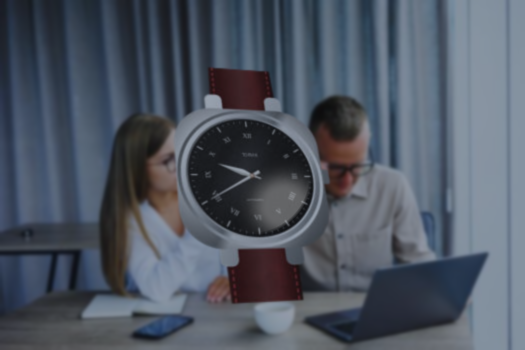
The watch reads 9:40
